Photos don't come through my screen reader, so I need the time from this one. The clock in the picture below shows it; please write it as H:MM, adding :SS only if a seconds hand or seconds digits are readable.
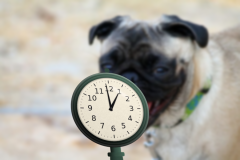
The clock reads 12:59
